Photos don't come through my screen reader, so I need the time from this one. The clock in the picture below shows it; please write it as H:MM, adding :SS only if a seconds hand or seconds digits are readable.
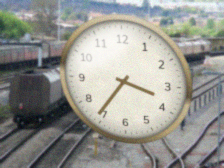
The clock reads 3:36
